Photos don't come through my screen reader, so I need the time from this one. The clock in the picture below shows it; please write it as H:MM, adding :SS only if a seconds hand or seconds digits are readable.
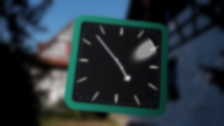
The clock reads 4:53
